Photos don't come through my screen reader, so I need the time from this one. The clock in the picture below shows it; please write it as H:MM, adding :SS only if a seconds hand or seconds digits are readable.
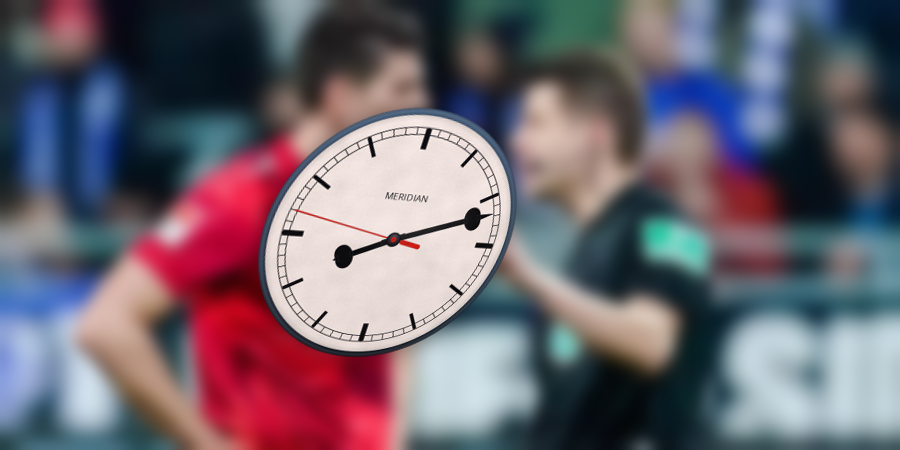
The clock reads 8:11:47
